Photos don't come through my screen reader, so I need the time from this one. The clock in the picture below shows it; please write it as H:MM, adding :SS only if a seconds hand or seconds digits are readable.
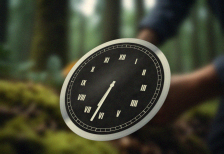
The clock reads 6:32
